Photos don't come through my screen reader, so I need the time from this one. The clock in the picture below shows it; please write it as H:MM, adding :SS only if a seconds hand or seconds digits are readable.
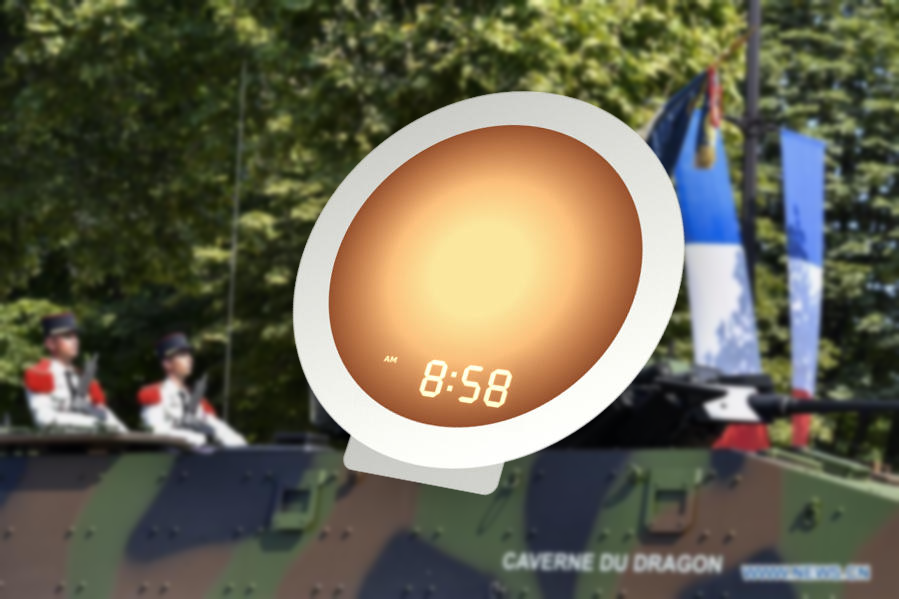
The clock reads 8:58
